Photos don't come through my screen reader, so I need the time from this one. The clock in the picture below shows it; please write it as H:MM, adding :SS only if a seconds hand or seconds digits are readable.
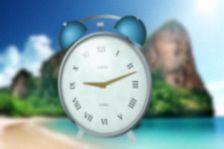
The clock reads 9:12
